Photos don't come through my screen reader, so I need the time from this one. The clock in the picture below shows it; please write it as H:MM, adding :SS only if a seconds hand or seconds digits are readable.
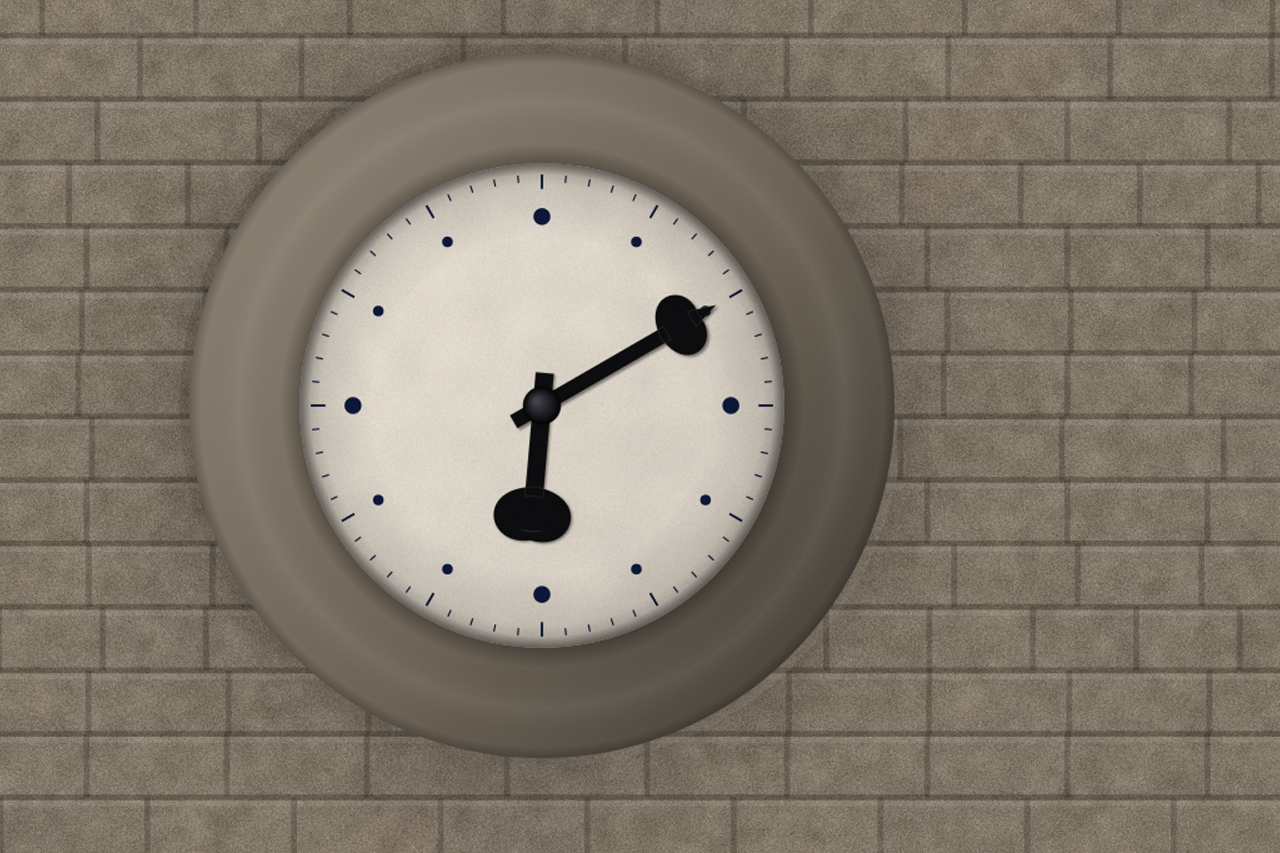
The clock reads 6:10
